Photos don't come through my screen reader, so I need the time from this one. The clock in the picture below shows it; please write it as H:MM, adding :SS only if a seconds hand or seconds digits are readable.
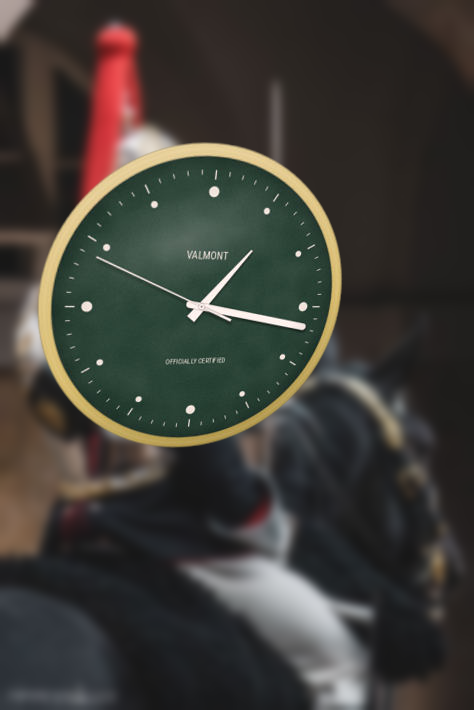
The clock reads 1:16:49
